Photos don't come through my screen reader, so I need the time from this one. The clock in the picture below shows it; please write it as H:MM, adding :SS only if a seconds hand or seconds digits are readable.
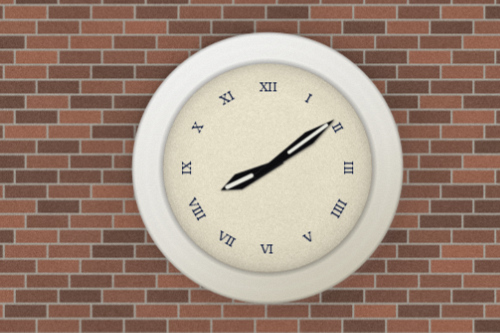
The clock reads 8:09
